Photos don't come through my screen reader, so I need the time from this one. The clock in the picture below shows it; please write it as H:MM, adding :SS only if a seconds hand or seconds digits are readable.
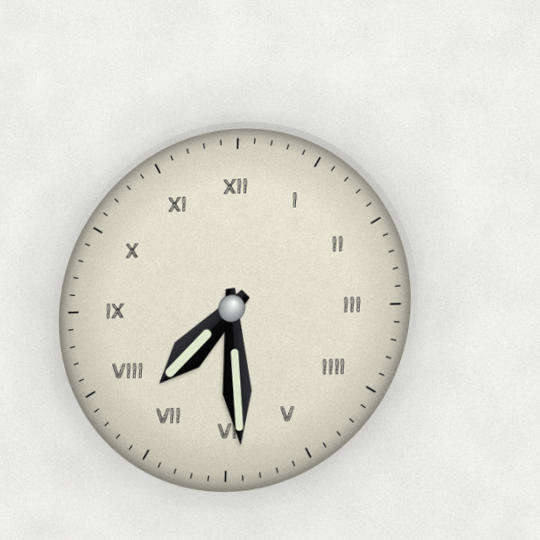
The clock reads 7:29
